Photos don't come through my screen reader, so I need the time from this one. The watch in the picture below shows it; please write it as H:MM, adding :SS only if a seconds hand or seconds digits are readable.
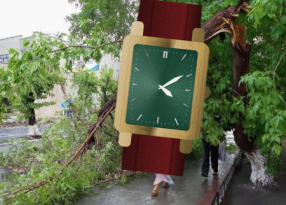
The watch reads 4:09
